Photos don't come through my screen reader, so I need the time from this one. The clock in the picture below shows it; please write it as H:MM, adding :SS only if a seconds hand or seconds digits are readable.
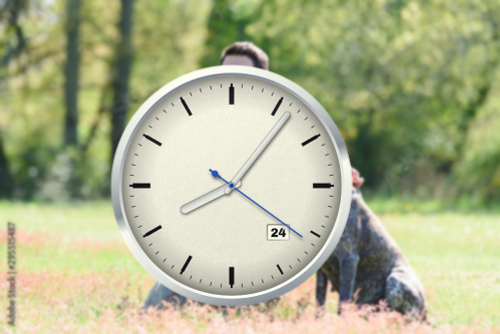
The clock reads 8:06:21
